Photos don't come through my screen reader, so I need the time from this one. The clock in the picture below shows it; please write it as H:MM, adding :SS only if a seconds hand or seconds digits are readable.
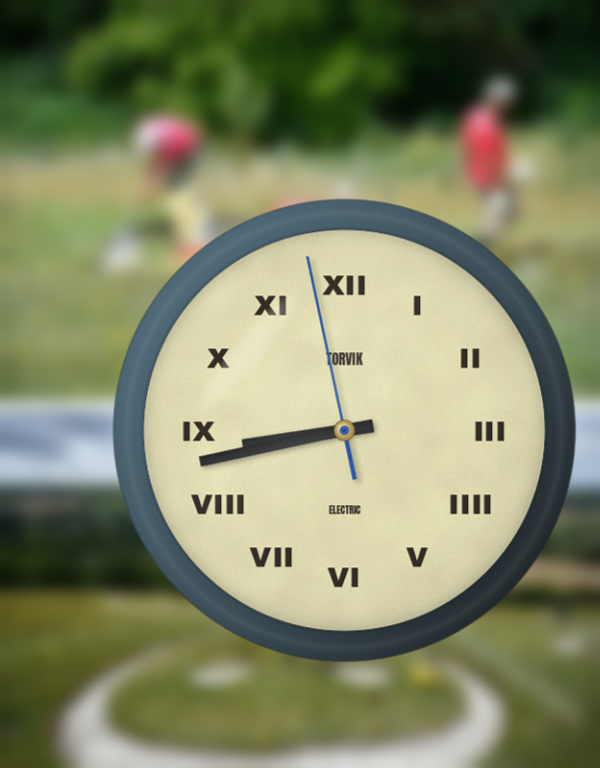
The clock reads 8:42:58
